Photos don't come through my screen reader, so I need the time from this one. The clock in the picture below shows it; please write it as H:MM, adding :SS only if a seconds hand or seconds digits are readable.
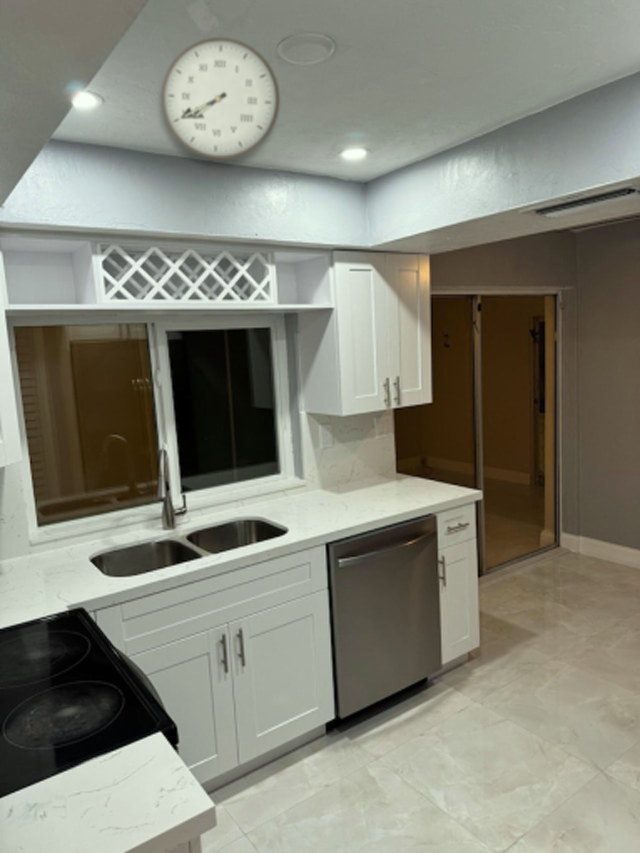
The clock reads 7:40
